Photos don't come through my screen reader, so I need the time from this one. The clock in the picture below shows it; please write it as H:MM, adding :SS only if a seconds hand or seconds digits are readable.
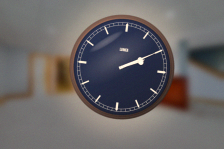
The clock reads 2:10
